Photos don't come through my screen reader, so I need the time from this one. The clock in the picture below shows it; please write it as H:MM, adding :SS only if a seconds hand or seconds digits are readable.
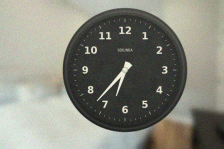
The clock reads 6:37
